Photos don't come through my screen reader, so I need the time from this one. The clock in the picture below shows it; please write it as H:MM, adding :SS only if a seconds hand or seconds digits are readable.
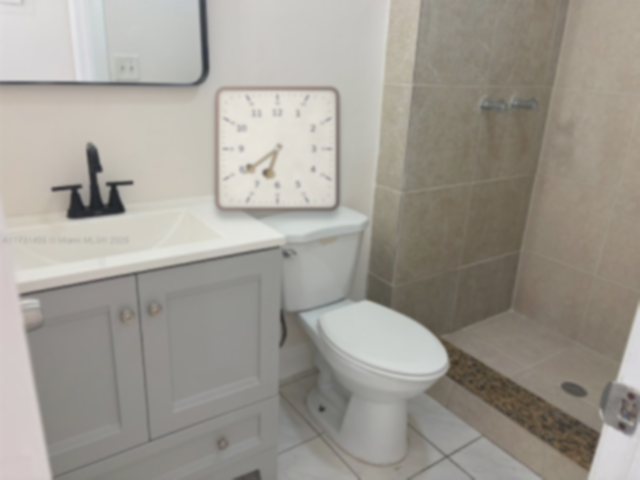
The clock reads 6:39
